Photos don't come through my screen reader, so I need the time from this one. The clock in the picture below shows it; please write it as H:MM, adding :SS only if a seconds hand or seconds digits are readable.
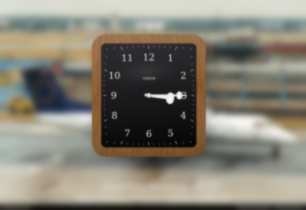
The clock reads 3:15
